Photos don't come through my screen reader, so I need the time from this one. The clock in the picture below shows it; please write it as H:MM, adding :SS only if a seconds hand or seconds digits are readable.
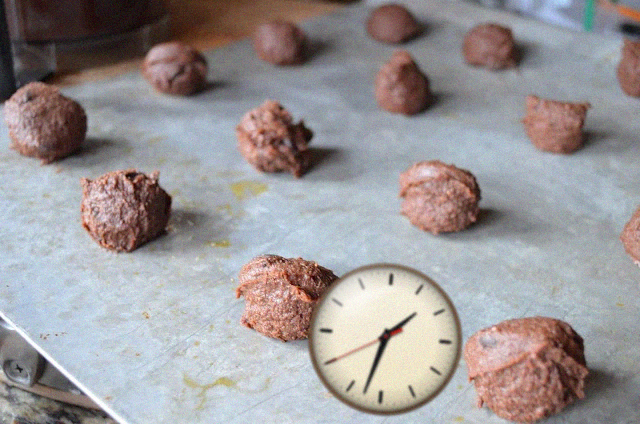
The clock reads 1:32:40
